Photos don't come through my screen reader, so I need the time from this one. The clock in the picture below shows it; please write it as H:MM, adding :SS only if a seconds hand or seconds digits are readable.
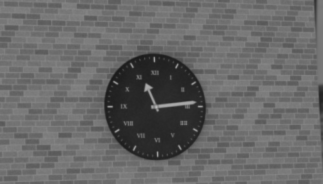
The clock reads 11:14
